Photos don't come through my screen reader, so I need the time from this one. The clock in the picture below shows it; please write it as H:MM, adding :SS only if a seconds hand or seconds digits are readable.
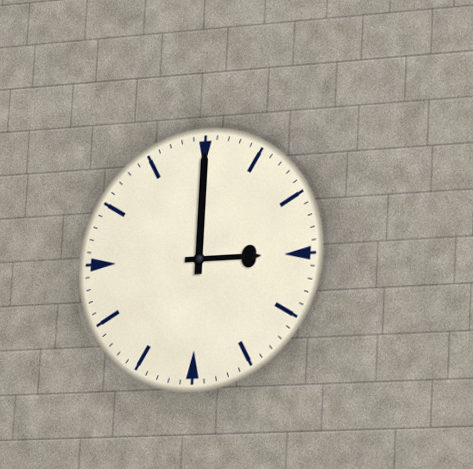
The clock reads 3:00
